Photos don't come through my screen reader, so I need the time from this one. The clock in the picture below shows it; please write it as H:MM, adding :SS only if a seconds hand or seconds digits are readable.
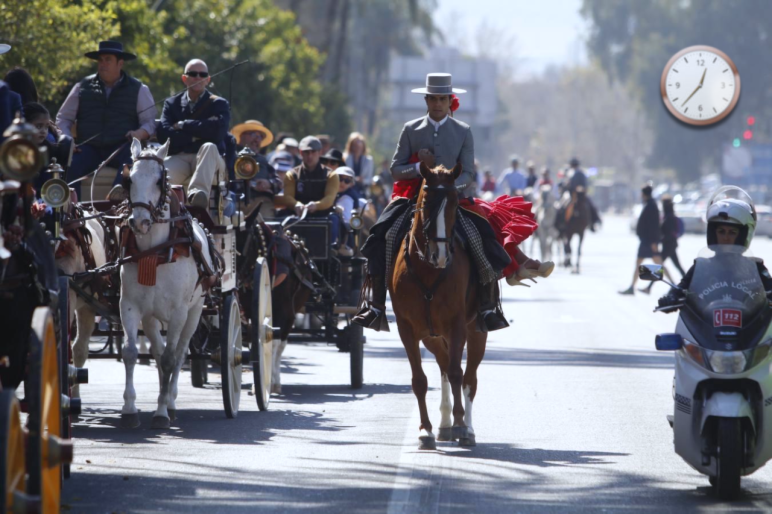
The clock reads 12:37
